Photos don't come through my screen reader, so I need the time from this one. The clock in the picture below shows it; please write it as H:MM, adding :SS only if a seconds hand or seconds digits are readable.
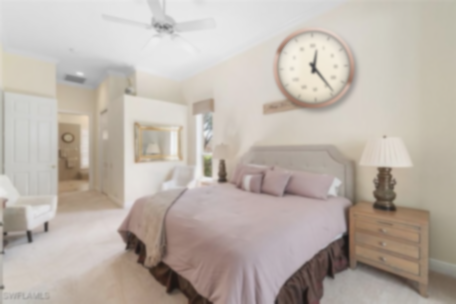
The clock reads 12:24
